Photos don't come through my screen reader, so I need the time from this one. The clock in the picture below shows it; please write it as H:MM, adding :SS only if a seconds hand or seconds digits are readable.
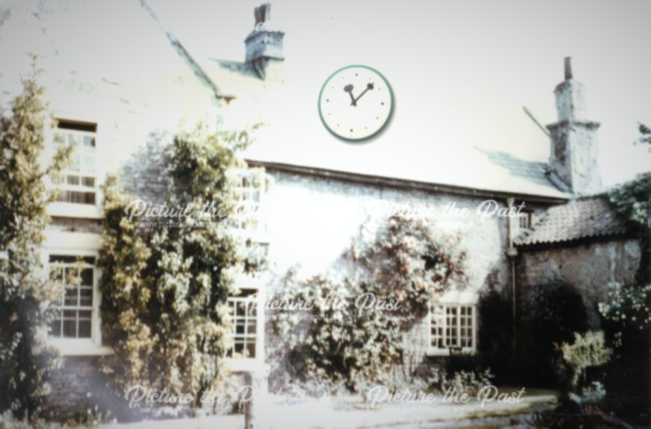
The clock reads 11:07
